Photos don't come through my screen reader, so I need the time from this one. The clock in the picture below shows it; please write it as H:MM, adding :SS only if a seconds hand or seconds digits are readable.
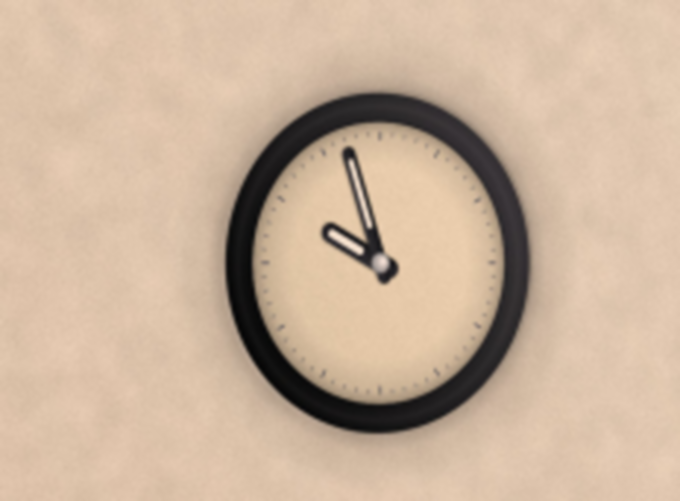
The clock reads 9:57
